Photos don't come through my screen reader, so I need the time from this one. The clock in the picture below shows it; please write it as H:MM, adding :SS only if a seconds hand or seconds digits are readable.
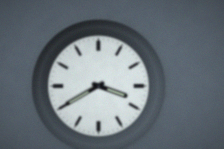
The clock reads 3:40
